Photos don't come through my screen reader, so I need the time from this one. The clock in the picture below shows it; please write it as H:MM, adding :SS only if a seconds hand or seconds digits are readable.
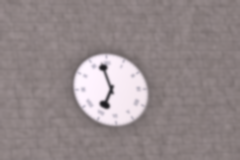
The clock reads 6:58
